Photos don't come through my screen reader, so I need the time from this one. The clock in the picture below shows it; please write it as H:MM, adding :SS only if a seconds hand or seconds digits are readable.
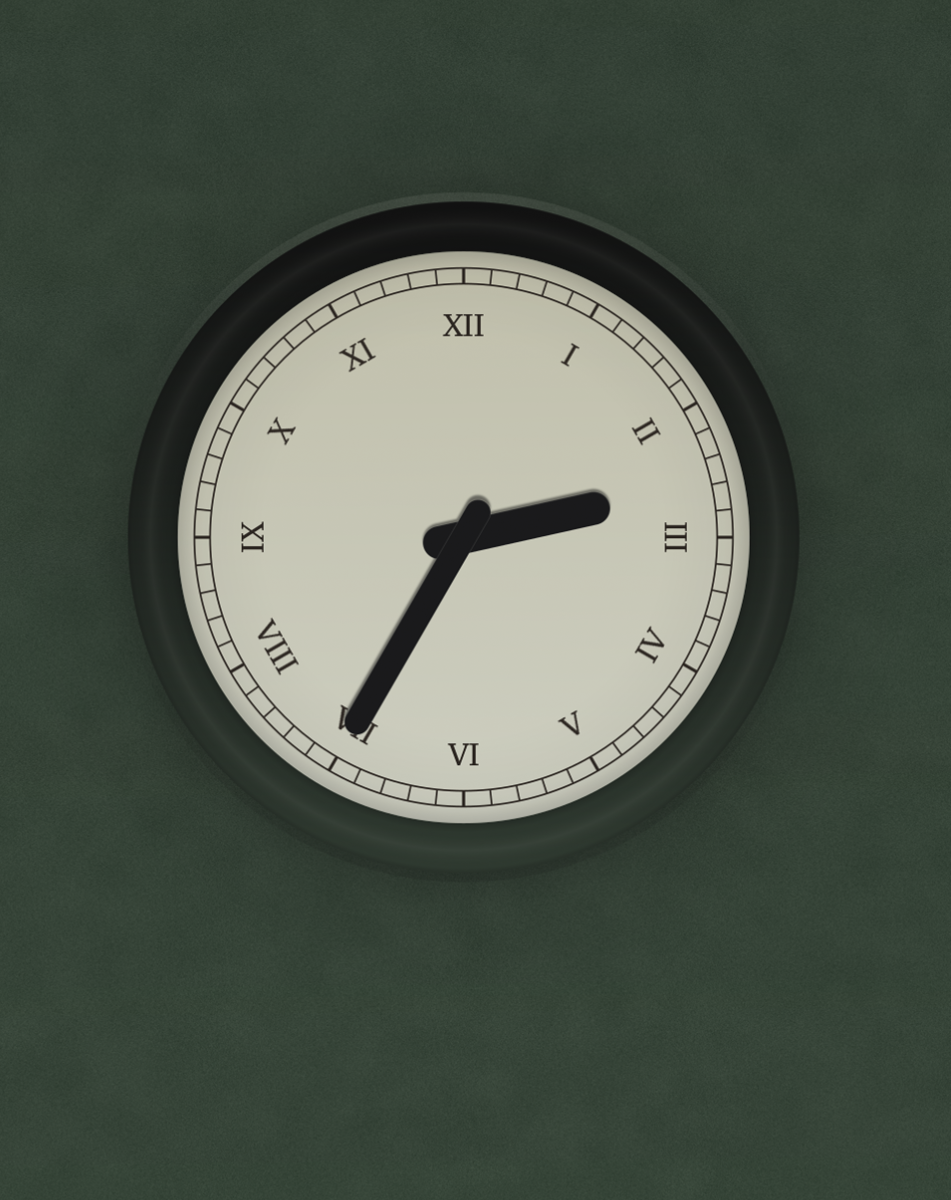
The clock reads 2:35
